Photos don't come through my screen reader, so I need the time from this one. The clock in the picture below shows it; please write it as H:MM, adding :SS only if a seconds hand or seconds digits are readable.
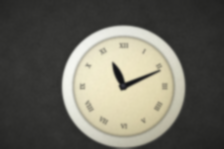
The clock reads 11:11
